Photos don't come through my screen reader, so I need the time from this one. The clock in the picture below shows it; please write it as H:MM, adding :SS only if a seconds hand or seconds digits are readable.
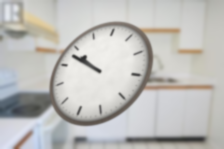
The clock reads 9:48
